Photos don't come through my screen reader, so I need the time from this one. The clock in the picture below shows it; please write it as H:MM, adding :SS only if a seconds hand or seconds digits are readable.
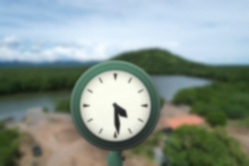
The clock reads 4:29
